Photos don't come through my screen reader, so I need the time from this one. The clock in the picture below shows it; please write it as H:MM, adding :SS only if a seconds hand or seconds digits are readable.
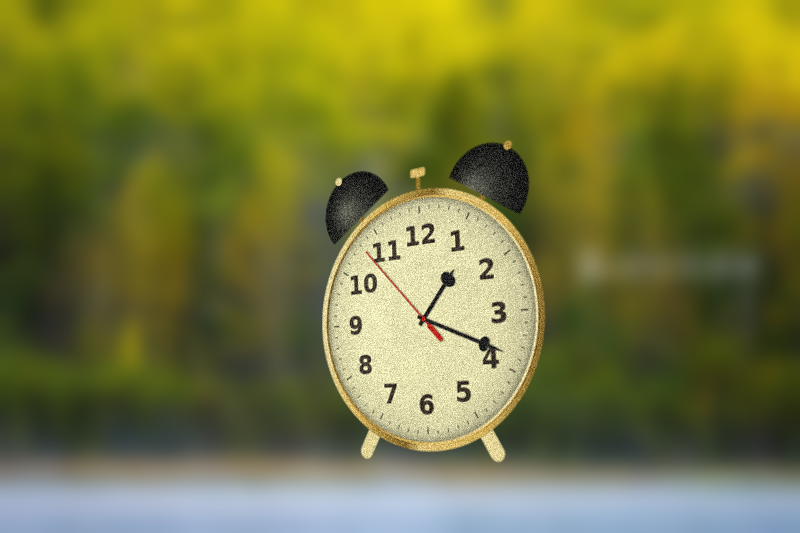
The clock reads 1:18:53
